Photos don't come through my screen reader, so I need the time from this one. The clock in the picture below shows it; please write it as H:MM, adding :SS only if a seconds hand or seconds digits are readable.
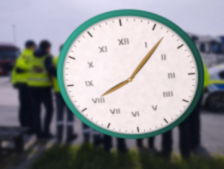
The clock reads 8:07
